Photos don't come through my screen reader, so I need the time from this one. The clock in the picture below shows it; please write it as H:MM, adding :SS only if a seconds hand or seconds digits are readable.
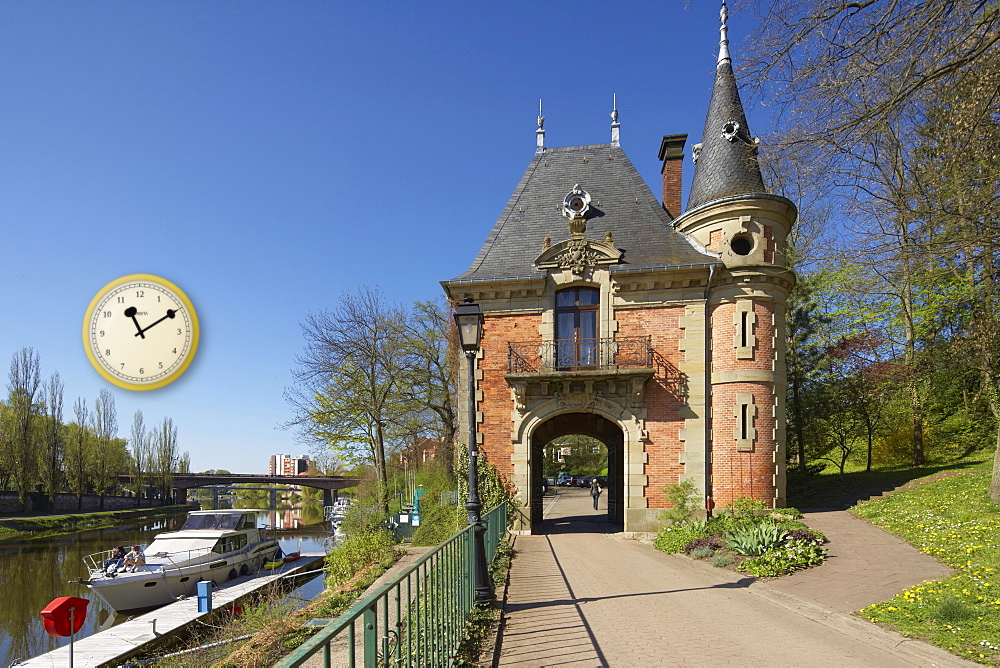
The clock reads 11:10
